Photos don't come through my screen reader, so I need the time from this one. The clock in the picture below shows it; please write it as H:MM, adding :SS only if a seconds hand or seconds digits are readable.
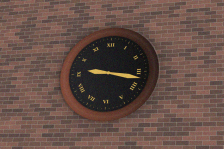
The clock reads 9:17
